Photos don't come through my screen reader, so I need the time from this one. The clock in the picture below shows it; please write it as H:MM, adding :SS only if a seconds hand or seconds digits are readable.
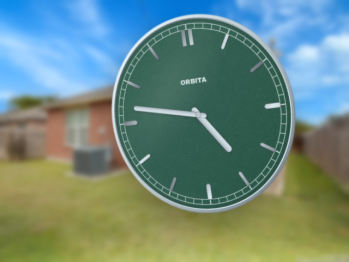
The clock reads 4:47
